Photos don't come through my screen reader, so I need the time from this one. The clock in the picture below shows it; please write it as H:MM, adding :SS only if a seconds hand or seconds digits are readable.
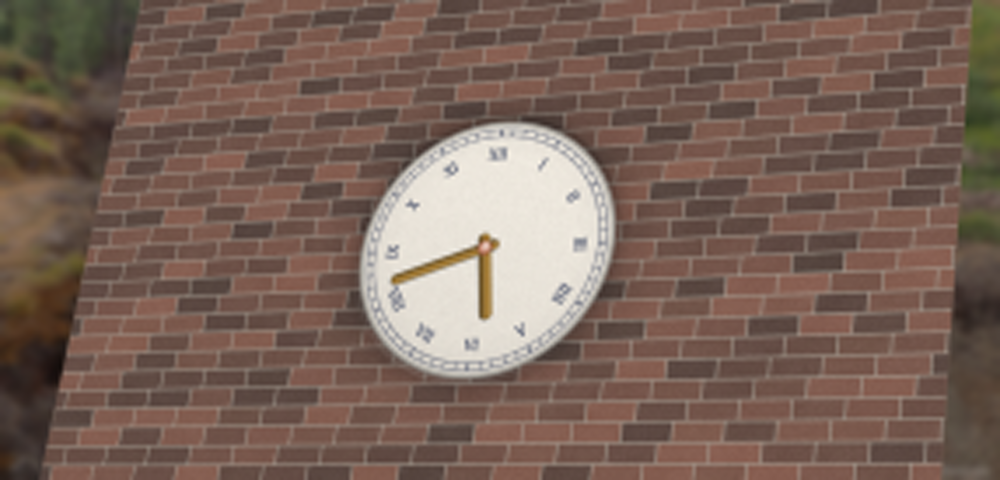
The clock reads 5:42
